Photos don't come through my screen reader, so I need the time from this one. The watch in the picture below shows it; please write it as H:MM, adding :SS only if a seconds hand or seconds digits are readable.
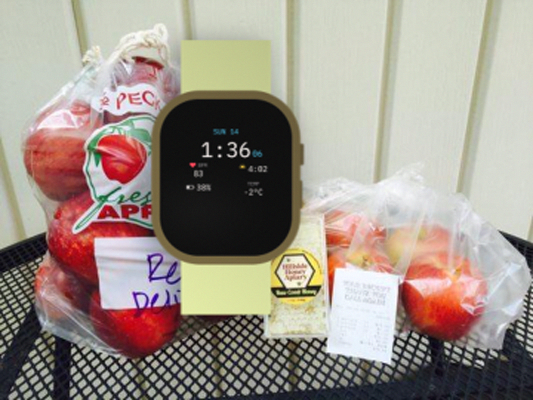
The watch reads 1:36
